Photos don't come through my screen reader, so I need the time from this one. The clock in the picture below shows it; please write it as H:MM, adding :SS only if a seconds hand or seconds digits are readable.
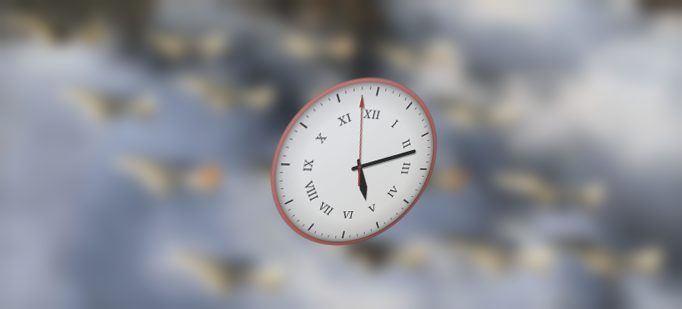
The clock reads 5:11:58
